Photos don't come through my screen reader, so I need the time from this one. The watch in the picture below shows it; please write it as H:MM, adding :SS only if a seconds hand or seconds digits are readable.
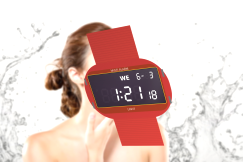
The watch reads 1:21:18
